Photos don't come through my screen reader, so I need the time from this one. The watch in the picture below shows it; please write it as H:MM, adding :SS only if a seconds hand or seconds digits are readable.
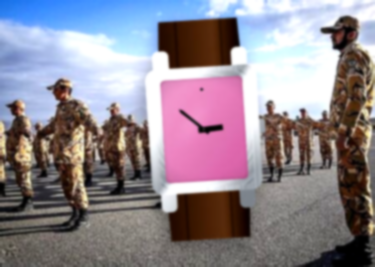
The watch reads 2:52
